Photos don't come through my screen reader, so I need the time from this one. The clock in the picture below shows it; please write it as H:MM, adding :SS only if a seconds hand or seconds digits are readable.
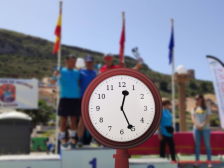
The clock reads 12:26
